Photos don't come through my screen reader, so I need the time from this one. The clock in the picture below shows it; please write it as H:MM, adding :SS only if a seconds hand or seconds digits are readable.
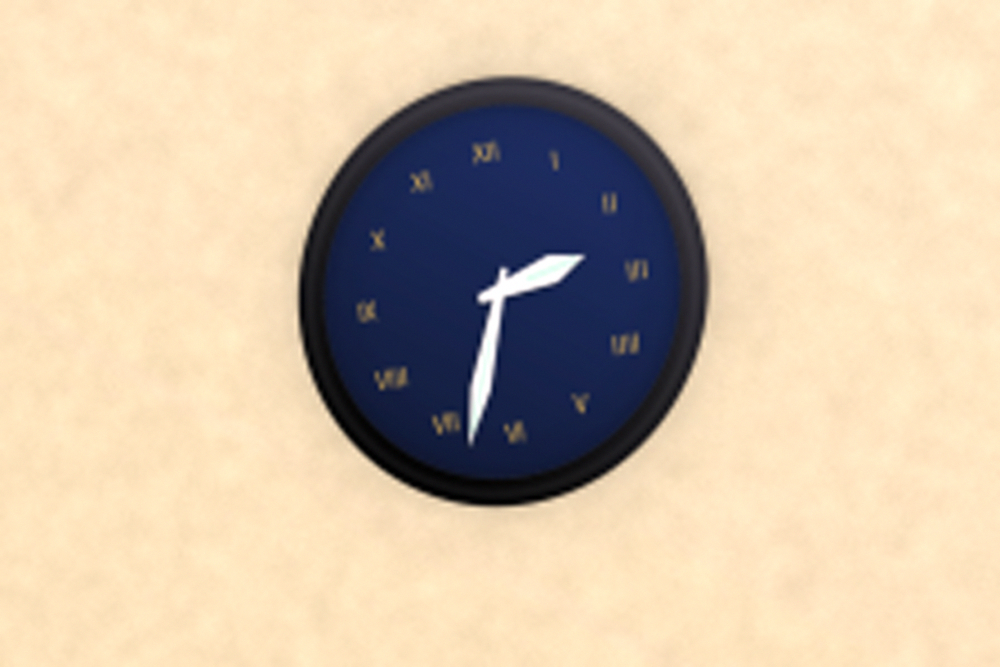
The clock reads 2:33
